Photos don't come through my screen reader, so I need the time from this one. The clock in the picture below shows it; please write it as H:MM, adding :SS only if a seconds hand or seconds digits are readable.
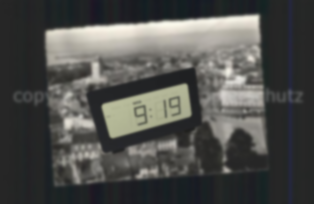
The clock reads 9:19
